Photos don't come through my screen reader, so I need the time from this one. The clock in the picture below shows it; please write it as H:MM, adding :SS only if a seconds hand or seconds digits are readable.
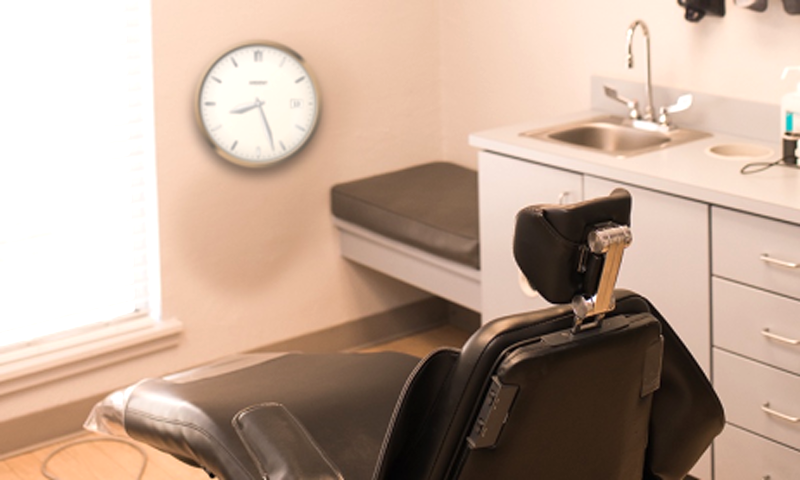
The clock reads 8:27
